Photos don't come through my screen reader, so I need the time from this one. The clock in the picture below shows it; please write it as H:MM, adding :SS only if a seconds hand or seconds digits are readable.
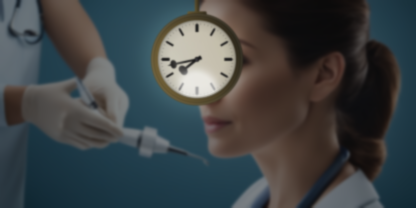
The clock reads 7:43
